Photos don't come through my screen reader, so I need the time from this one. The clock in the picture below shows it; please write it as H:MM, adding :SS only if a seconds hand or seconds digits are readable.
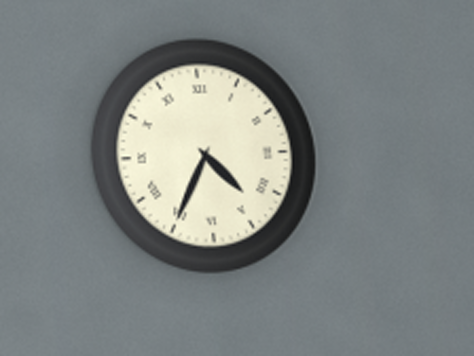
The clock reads 4:35
